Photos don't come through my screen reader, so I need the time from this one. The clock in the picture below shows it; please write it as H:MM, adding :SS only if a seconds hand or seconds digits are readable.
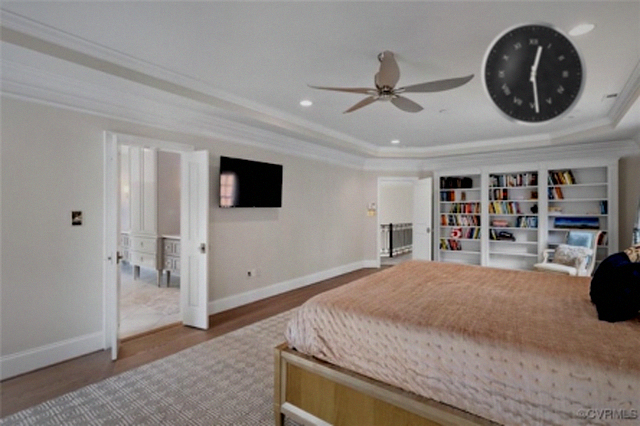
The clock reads 12:29
